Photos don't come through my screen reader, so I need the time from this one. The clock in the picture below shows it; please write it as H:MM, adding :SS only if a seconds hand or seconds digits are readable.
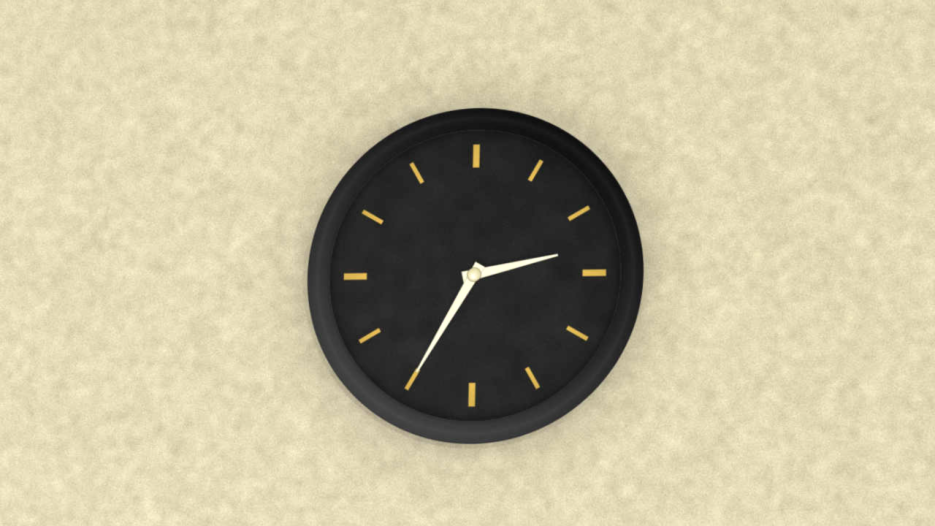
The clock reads 2:35
